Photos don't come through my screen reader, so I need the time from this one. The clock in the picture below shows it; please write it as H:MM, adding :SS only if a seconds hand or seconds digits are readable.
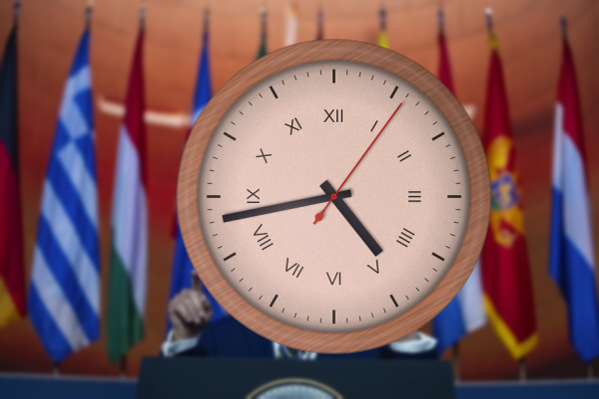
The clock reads 4:43:06
